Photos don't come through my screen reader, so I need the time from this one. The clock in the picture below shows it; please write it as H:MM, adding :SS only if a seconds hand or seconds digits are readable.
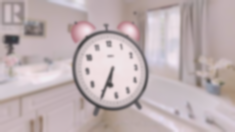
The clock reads 6:35
